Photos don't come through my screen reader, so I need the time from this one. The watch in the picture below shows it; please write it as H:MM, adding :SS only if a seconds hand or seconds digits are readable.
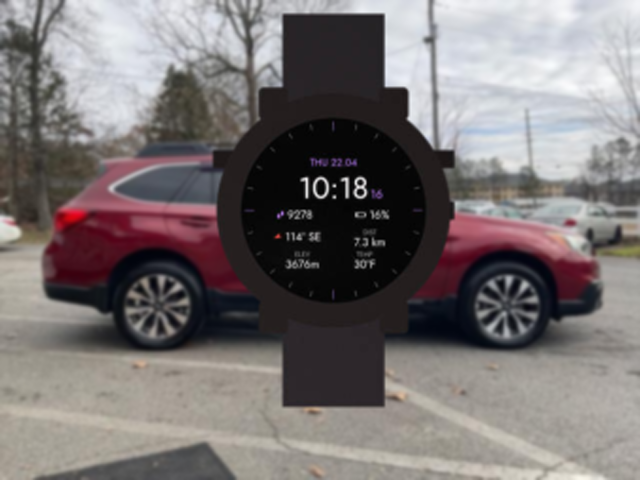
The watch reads 10:18
